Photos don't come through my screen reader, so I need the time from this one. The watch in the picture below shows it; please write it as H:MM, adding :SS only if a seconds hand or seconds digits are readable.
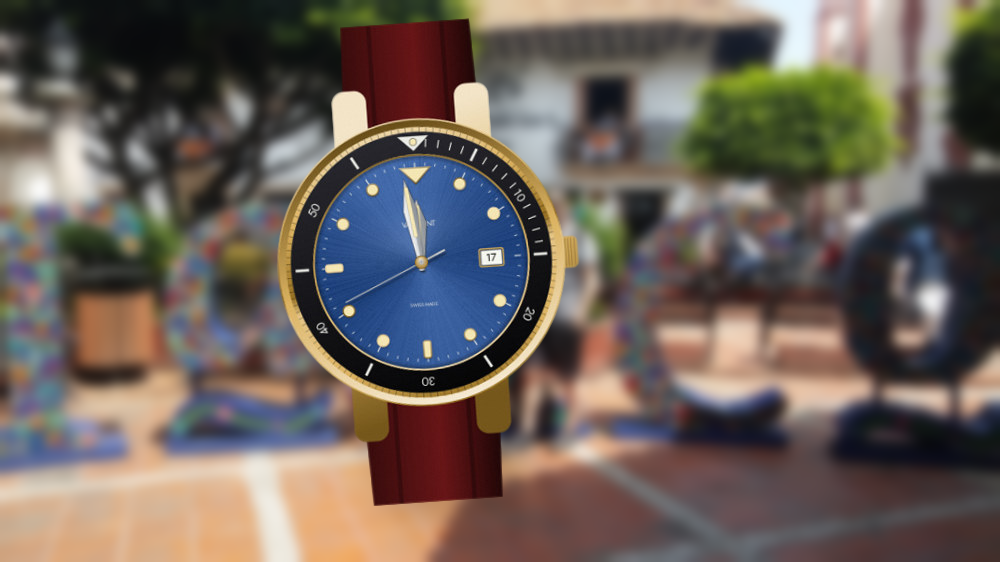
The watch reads 11:58:41
